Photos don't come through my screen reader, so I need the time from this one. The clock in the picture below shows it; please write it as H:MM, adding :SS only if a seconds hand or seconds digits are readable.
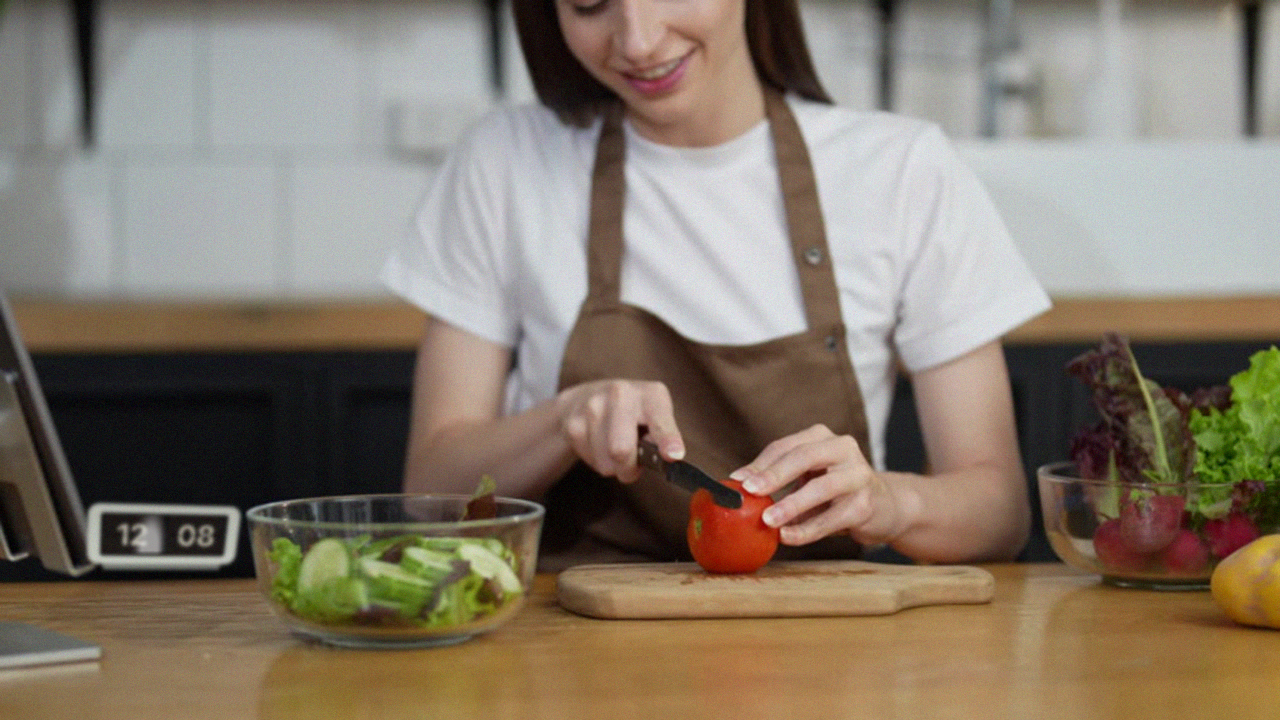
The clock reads 12:08
